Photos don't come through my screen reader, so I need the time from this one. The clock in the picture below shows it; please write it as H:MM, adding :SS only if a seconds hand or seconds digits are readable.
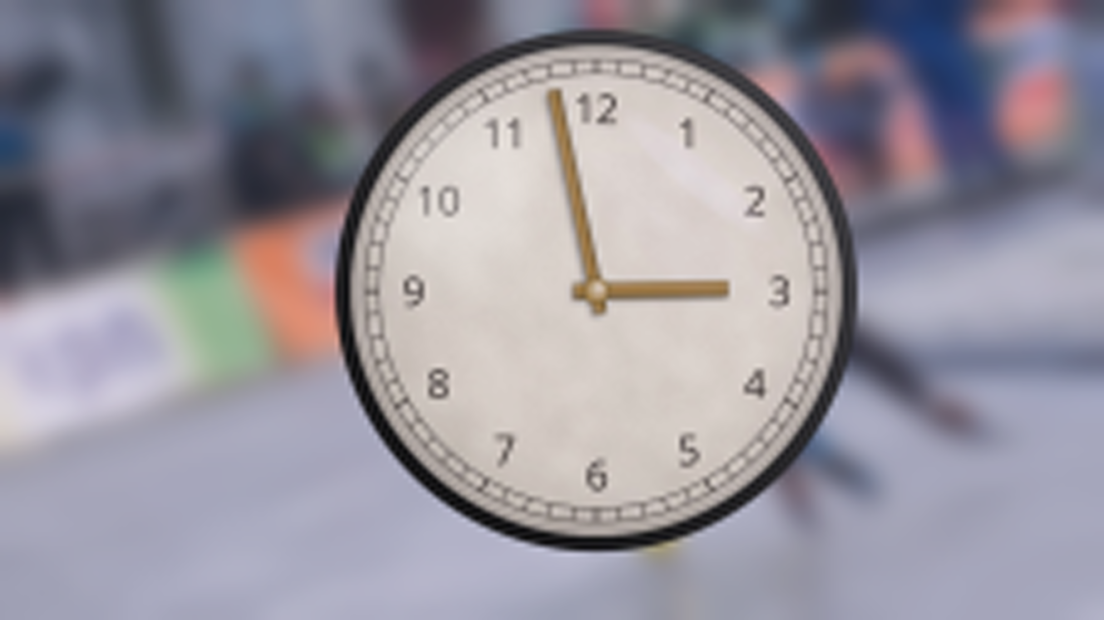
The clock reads 2:58
